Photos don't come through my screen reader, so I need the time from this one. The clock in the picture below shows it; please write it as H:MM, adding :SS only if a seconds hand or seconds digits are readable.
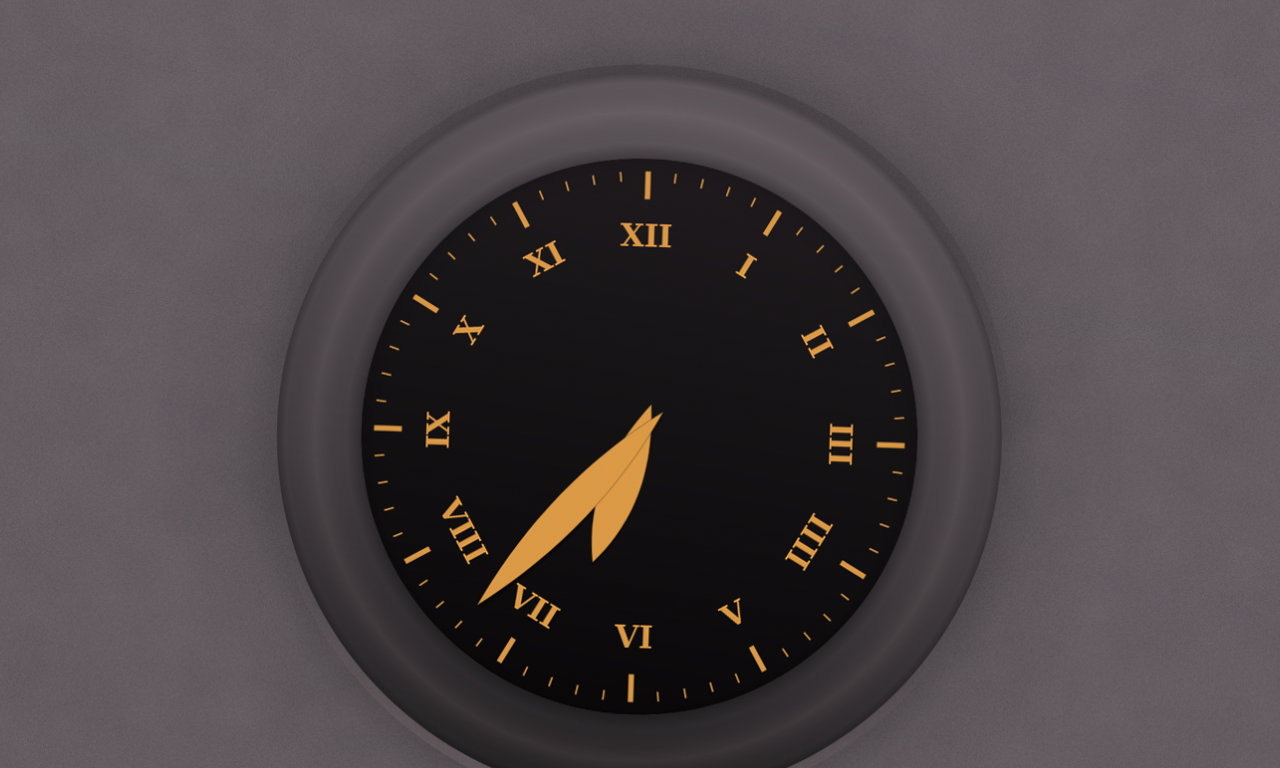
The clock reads 6:37
